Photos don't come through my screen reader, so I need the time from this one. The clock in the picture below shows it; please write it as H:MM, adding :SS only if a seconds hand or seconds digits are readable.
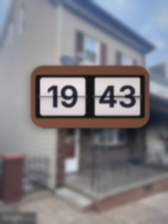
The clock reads 19:43
